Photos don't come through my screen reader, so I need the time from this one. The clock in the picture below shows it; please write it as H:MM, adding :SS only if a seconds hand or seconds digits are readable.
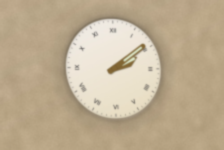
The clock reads 2:09
